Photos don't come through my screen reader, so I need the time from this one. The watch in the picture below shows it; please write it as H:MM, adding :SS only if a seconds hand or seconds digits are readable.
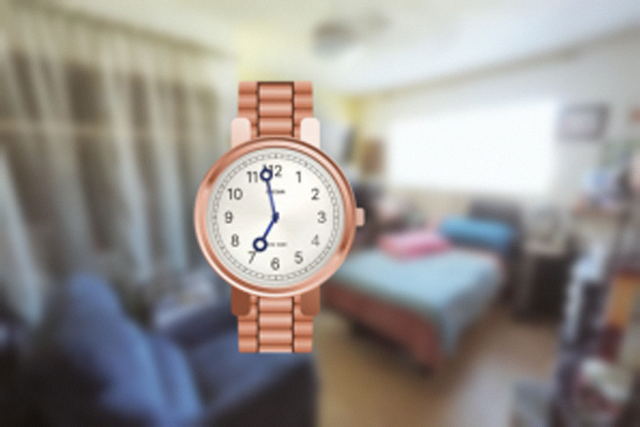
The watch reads 6:58
